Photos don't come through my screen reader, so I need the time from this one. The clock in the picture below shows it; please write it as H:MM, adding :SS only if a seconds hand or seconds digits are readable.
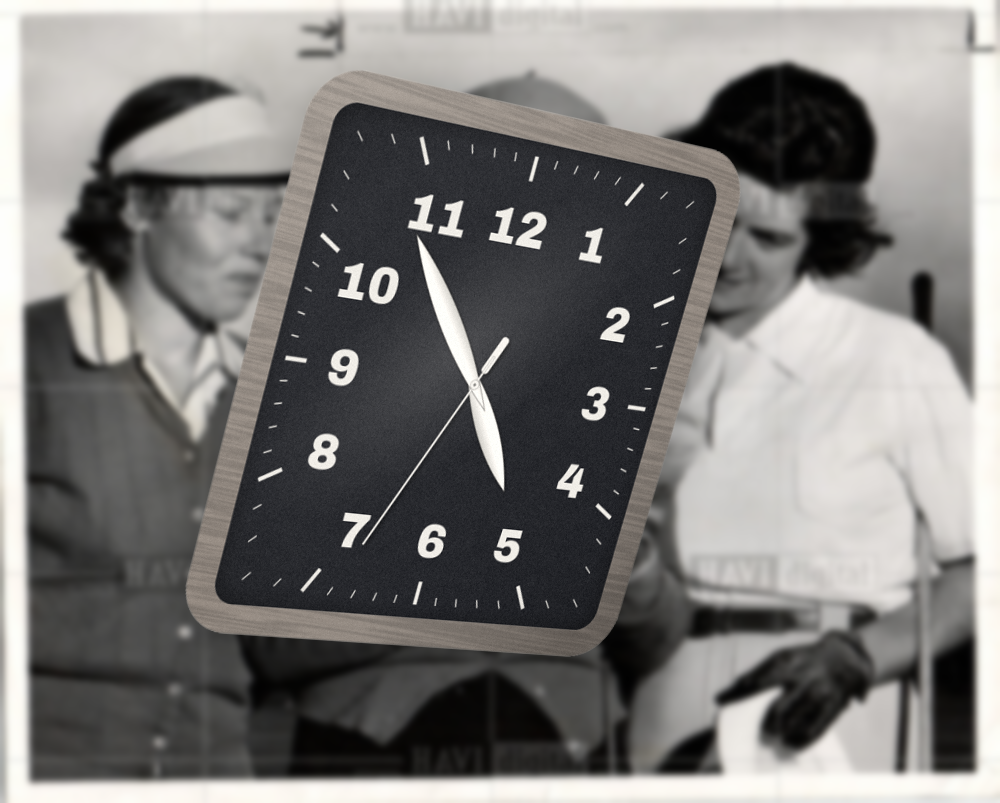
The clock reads 4:53:34
